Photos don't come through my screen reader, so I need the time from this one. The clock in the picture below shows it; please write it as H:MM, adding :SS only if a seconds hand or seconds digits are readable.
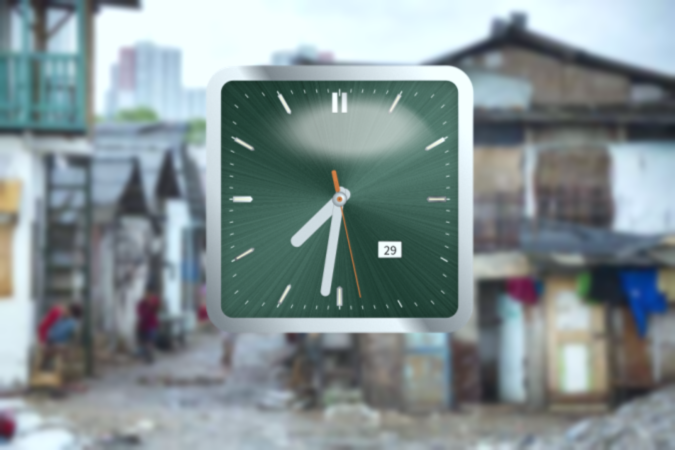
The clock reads 7:31:28
